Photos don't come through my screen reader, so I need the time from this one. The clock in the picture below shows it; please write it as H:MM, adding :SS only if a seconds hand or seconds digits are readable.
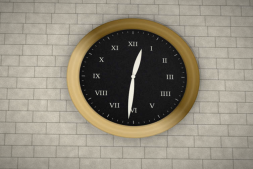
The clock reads 12:31
